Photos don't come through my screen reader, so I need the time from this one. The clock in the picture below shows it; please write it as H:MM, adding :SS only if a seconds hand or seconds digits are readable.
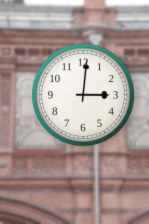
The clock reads 3:01
